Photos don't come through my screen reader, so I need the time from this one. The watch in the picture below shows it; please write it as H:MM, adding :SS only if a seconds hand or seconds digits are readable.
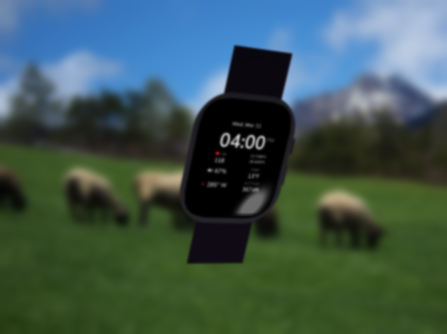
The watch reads 4:00
